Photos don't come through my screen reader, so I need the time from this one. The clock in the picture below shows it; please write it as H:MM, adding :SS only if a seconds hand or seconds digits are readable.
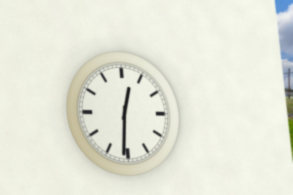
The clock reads 12:31
